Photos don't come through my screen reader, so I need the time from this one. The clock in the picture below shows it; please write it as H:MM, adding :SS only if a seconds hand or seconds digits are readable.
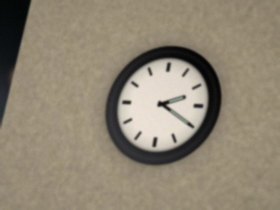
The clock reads 2:20
